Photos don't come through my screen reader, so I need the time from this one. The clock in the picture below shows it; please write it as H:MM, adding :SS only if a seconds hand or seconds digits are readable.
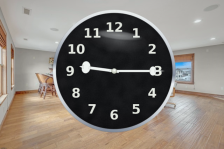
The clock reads 9:15
